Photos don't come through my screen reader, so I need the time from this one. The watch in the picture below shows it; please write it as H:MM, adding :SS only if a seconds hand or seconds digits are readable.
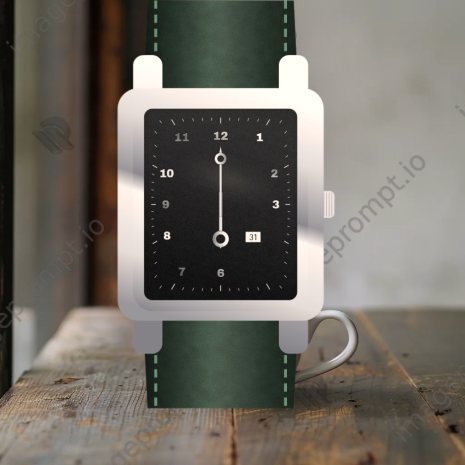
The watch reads 6:00
